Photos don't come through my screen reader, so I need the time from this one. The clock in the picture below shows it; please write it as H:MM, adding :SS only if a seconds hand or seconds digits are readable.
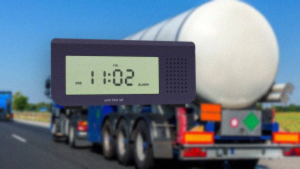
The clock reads 11:02
